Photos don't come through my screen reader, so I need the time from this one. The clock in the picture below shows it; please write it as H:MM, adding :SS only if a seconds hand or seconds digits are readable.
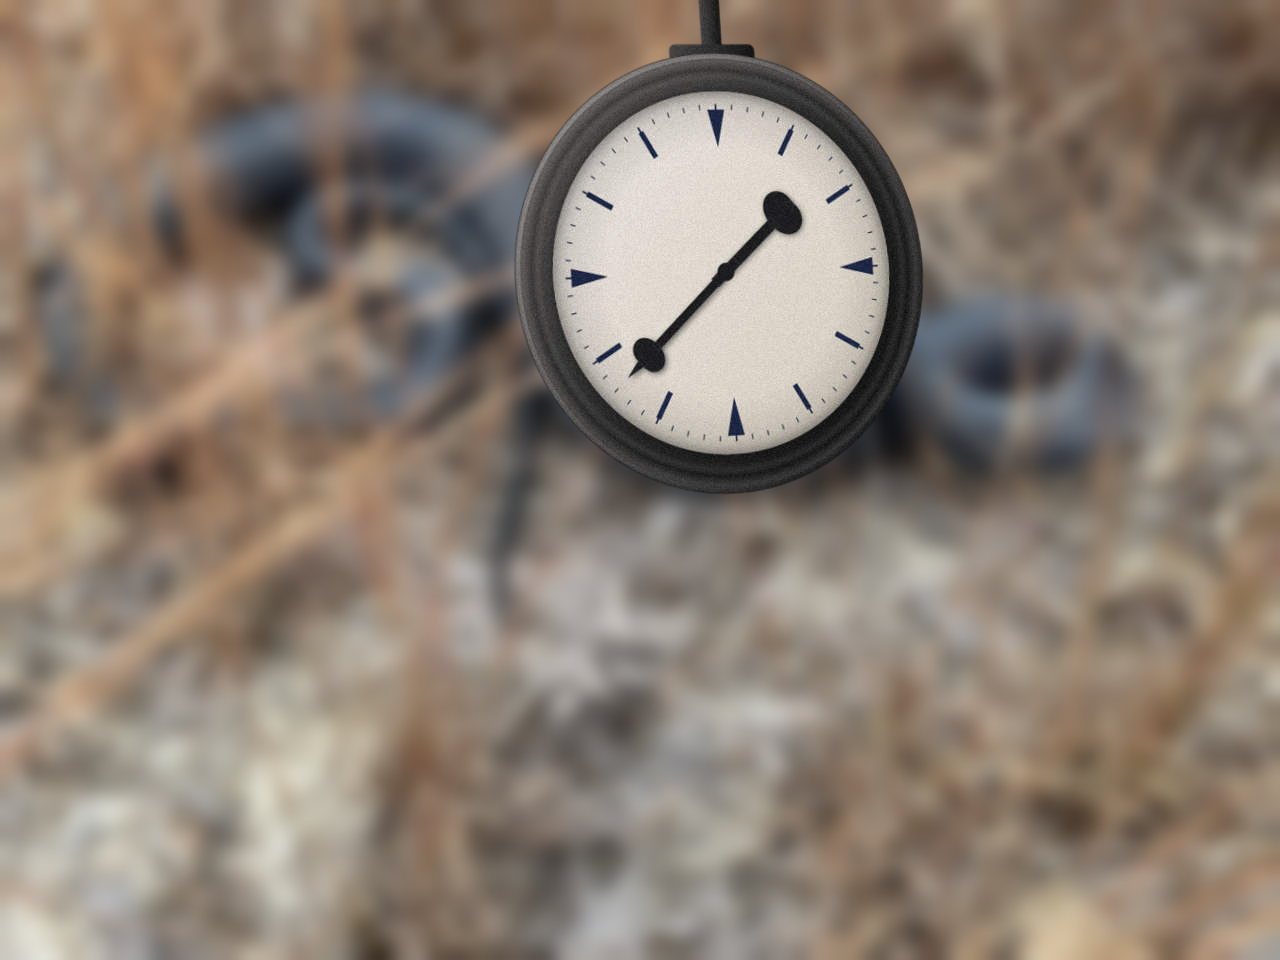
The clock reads 1:38
